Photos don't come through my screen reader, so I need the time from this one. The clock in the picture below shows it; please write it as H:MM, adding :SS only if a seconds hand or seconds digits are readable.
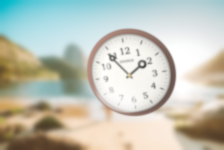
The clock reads 1:54
